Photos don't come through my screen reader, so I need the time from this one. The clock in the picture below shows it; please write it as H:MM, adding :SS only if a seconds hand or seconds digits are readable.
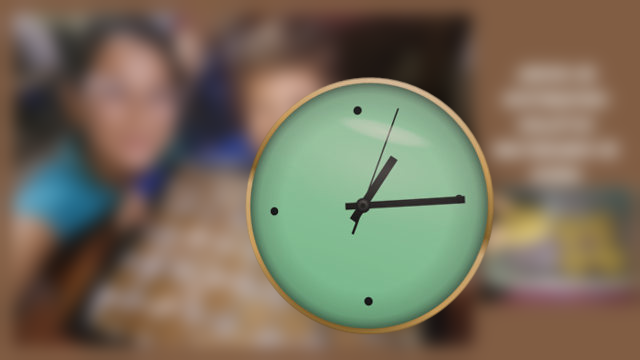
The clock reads 1:15:04
